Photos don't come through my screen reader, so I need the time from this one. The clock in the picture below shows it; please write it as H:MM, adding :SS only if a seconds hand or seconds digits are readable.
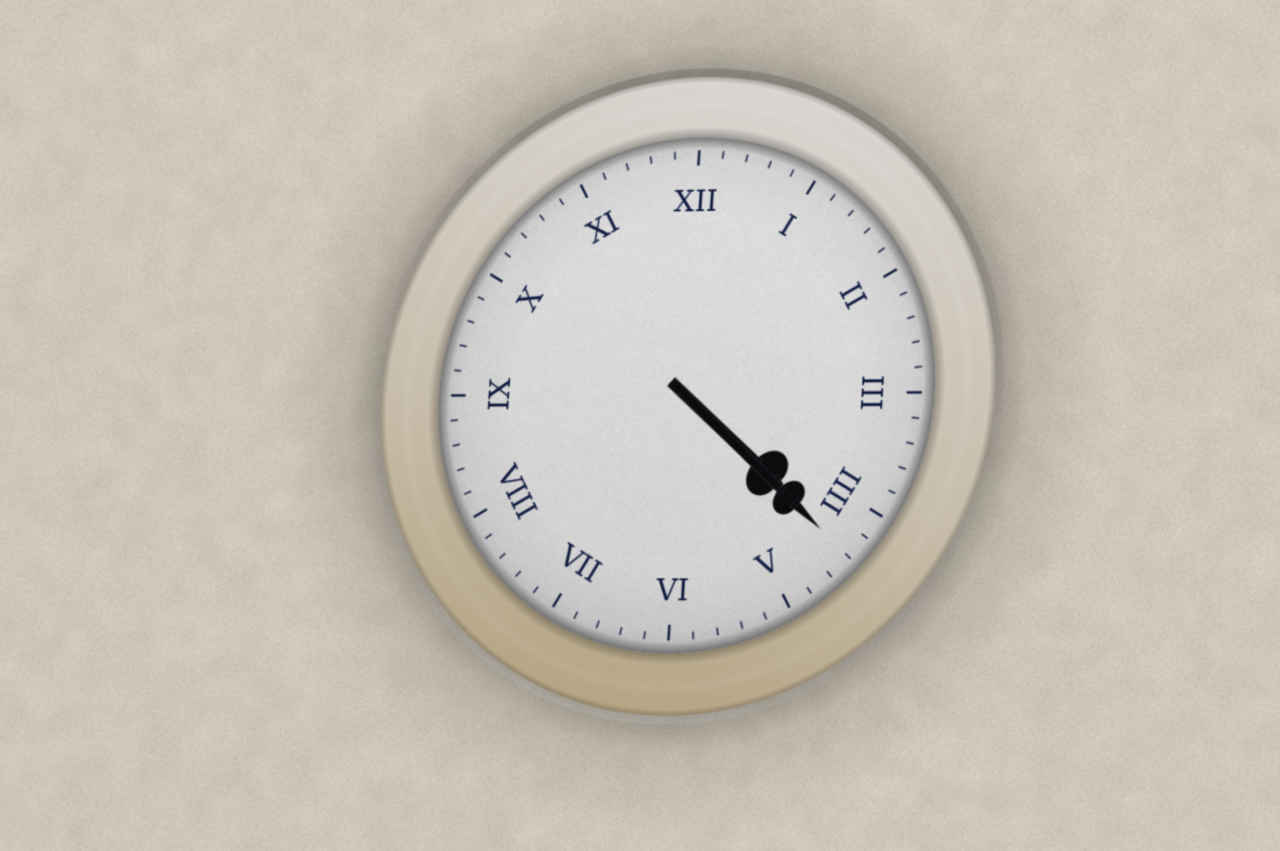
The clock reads 4:22
